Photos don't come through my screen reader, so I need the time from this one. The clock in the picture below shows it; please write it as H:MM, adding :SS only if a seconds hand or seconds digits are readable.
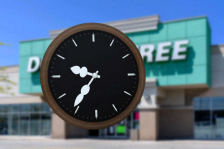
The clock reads 9:36
